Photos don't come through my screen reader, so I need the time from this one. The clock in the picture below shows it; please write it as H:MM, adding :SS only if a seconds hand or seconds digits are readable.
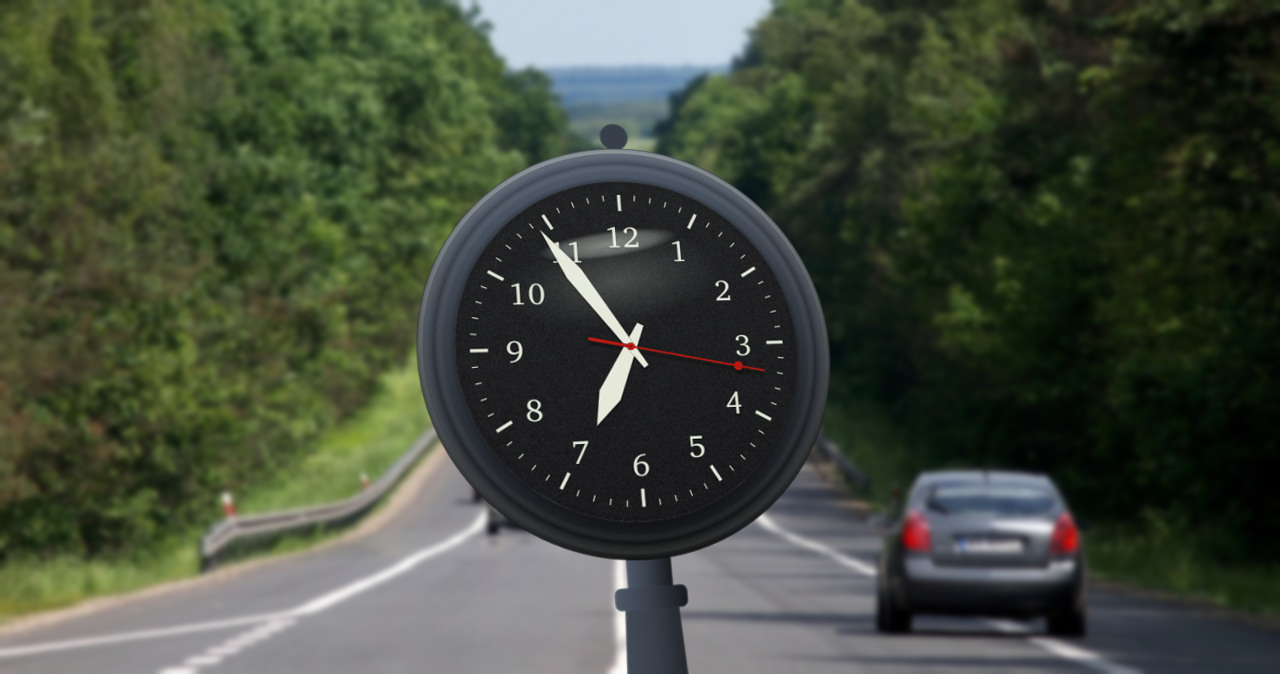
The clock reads 6:54:17
